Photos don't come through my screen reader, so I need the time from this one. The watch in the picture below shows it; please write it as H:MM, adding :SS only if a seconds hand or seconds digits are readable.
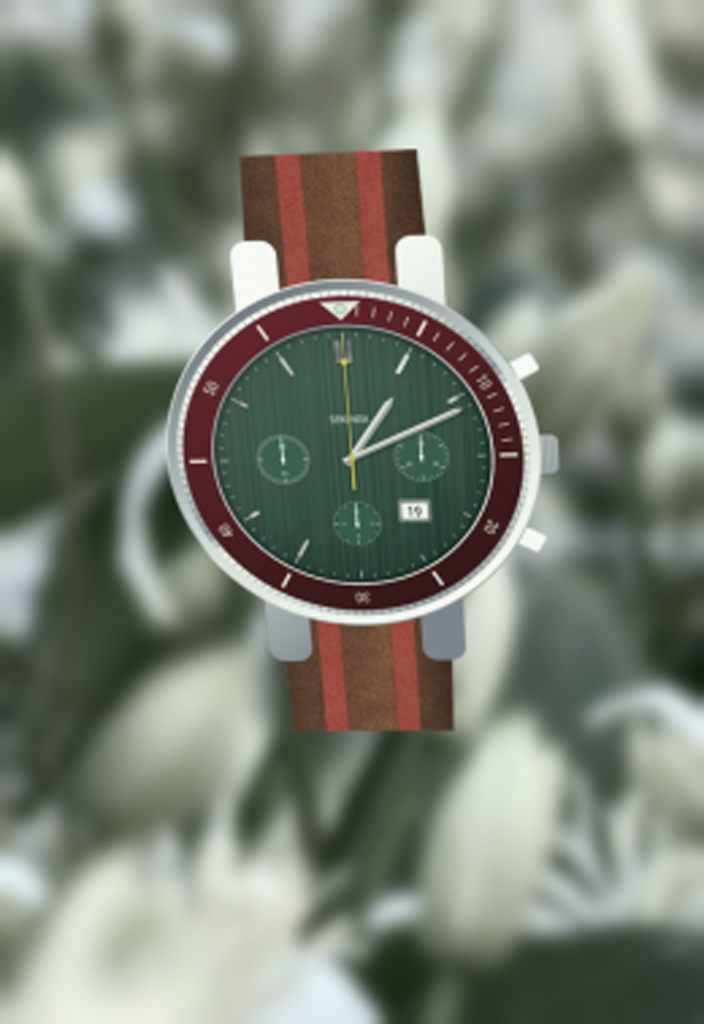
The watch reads 1:11
